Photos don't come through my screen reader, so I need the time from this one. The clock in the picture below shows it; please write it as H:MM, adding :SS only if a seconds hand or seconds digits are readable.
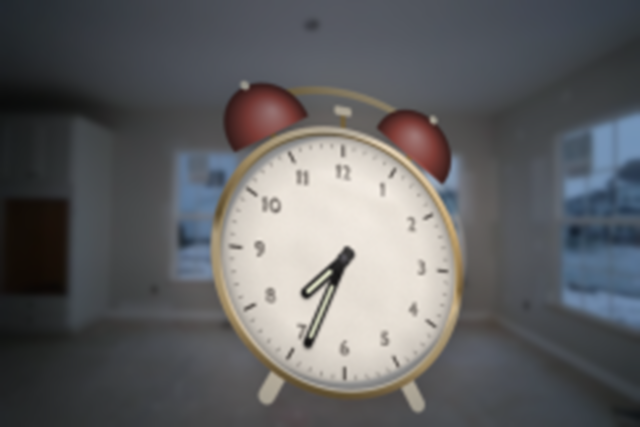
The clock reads 7:34
